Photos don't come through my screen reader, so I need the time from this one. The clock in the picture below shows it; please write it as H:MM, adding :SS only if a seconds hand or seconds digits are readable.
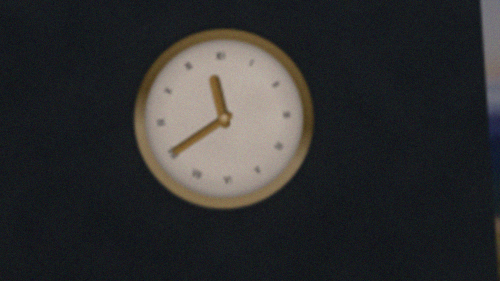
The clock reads 11:40
